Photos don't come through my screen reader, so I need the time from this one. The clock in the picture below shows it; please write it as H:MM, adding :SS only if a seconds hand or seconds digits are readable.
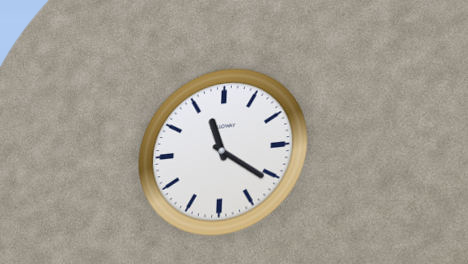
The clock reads 11:21
